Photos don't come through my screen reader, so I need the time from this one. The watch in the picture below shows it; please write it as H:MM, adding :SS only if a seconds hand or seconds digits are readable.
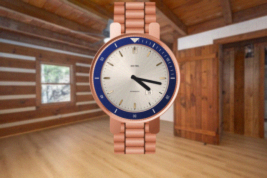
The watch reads 4:17
